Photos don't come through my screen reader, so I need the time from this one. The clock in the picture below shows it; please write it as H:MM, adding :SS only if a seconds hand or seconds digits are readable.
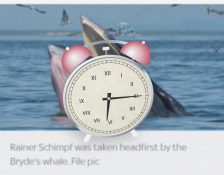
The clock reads 6:15
